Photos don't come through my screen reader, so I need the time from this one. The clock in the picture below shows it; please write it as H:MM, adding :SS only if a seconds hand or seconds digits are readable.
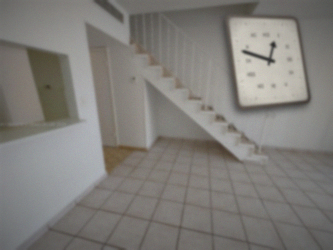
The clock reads 12:48
